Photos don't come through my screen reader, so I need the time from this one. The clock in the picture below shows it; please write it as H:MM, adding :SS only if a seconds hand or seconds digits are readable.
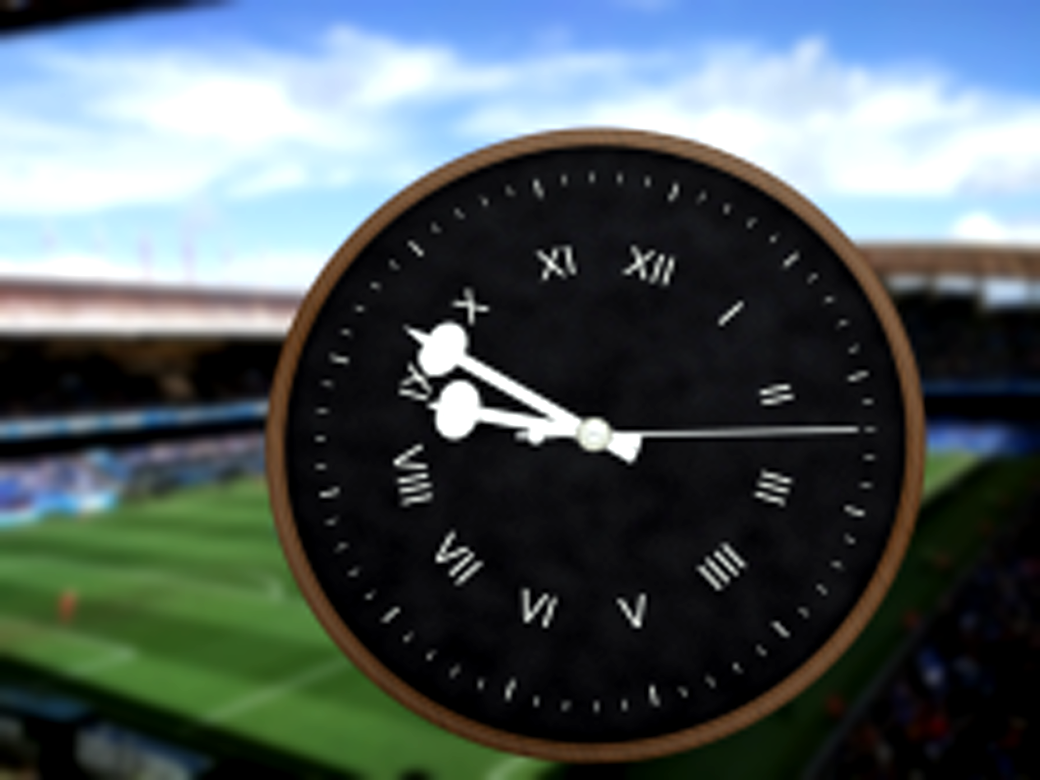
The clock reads 8:47:12
